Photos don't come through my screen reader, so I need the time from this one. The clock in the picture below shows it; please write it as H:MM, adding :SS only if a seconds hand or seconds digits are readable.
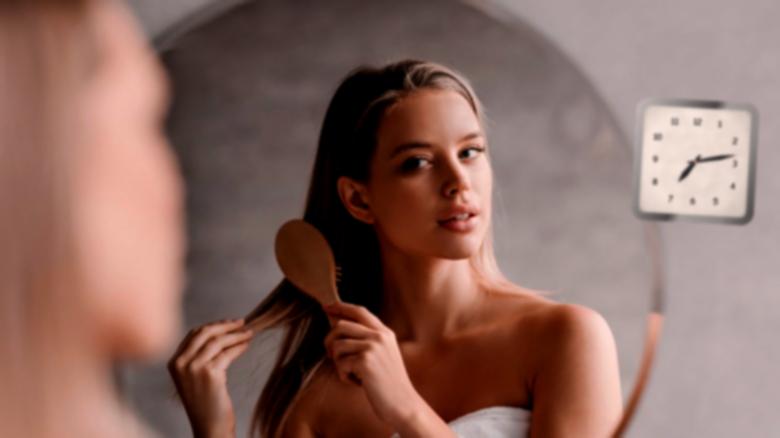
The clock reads 7:13
